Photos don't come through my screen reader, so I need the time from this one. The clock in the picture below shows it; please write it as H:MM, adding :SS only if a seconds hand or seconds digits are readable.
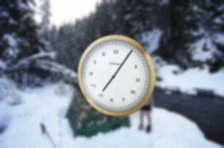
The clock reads 7:05
